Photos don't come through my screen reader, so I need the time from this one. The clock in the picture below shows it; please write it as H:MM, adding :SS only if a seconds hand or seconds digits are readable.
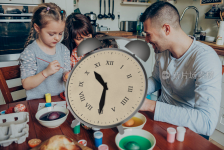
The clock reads 10:30
